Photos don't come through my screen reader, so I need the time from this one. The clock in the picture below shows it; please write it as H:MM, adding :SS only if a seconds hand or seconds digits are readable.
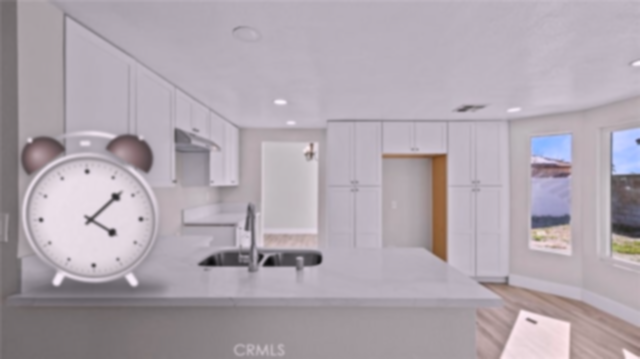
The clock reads 4:08
